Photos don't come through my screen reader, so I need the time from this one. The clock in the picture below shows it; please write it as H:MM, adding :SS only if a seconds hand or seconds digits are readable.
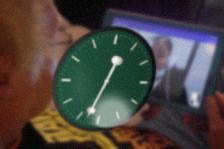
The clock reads 12:33
